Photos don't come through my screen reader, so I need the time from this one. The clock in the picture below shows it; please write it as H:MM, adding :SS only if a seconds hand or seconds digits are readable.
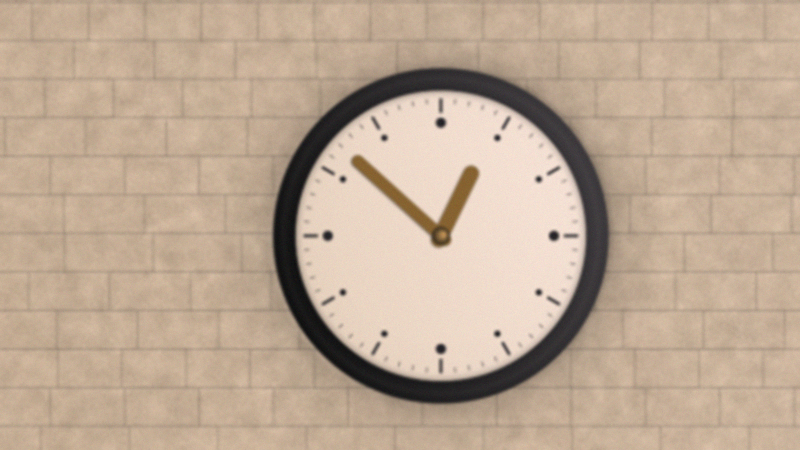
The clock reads 12:52
